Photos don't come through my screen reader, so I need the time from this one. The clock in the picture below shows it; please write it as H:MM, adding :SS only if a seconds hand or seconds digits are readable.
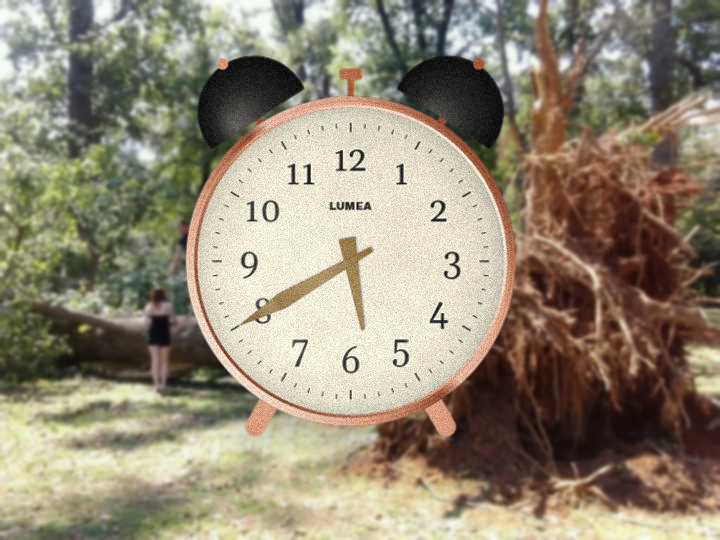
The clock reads 5:40
